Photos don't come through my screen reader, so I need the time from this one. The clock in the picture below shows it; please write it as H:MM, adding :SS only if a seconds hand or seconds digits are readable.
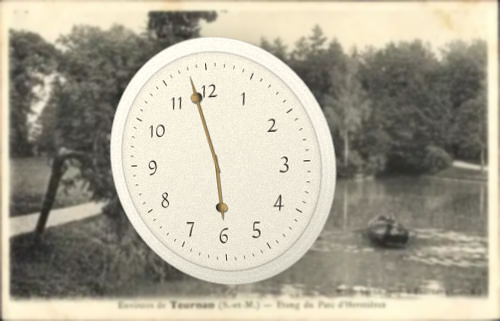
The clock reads 5:58
